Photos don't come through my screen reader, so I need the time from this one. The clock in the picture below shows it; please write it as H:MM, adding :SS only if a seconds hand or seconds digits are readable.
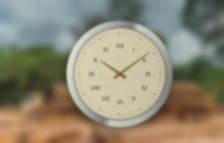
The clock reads 10:09
